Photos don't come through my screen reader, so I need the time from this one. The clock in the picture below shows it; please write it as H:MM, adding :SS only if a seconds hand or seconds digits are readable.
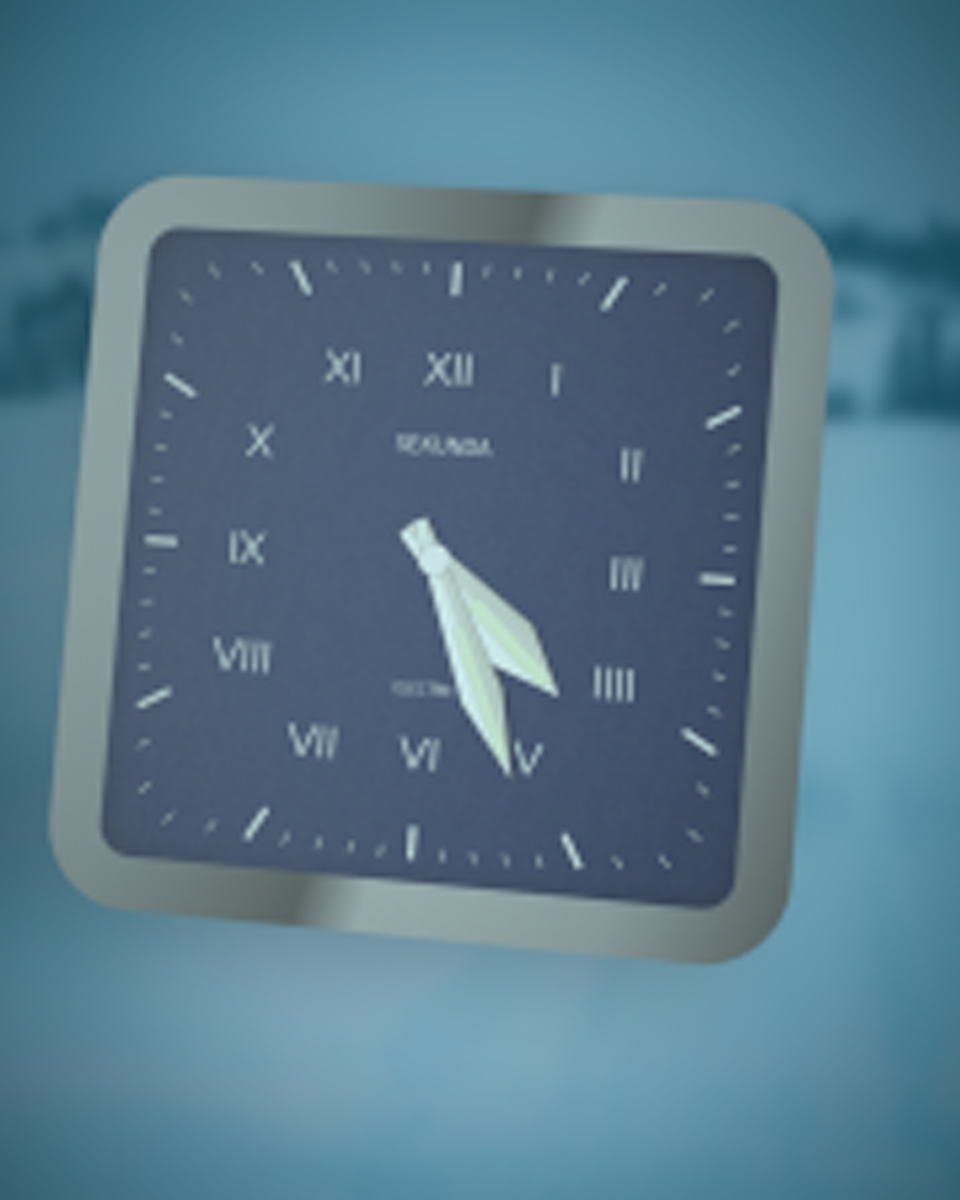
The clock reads 4:26
